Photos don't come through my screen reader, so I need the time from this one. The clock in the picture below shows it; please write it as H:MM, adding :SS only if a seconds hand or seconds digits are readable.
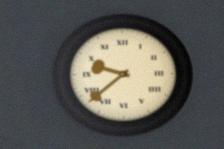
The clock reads 9:38
